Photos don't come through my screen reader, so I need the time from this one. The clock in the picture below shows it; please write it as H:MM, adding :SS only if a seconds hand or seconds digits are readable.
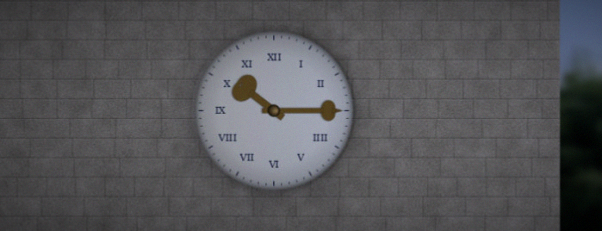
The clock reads 10:15
